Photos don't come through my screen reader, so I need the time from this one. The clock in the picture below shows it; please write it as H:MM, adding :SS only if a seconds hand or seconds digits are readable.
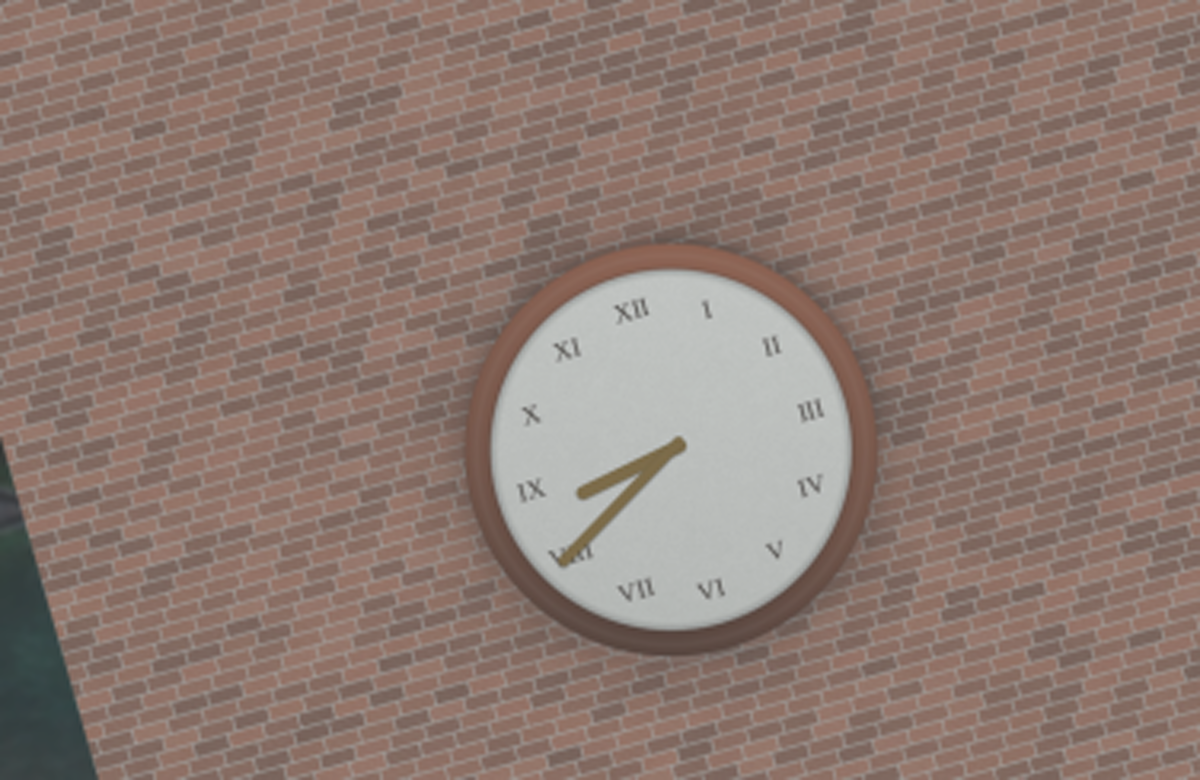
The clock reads 8:40
